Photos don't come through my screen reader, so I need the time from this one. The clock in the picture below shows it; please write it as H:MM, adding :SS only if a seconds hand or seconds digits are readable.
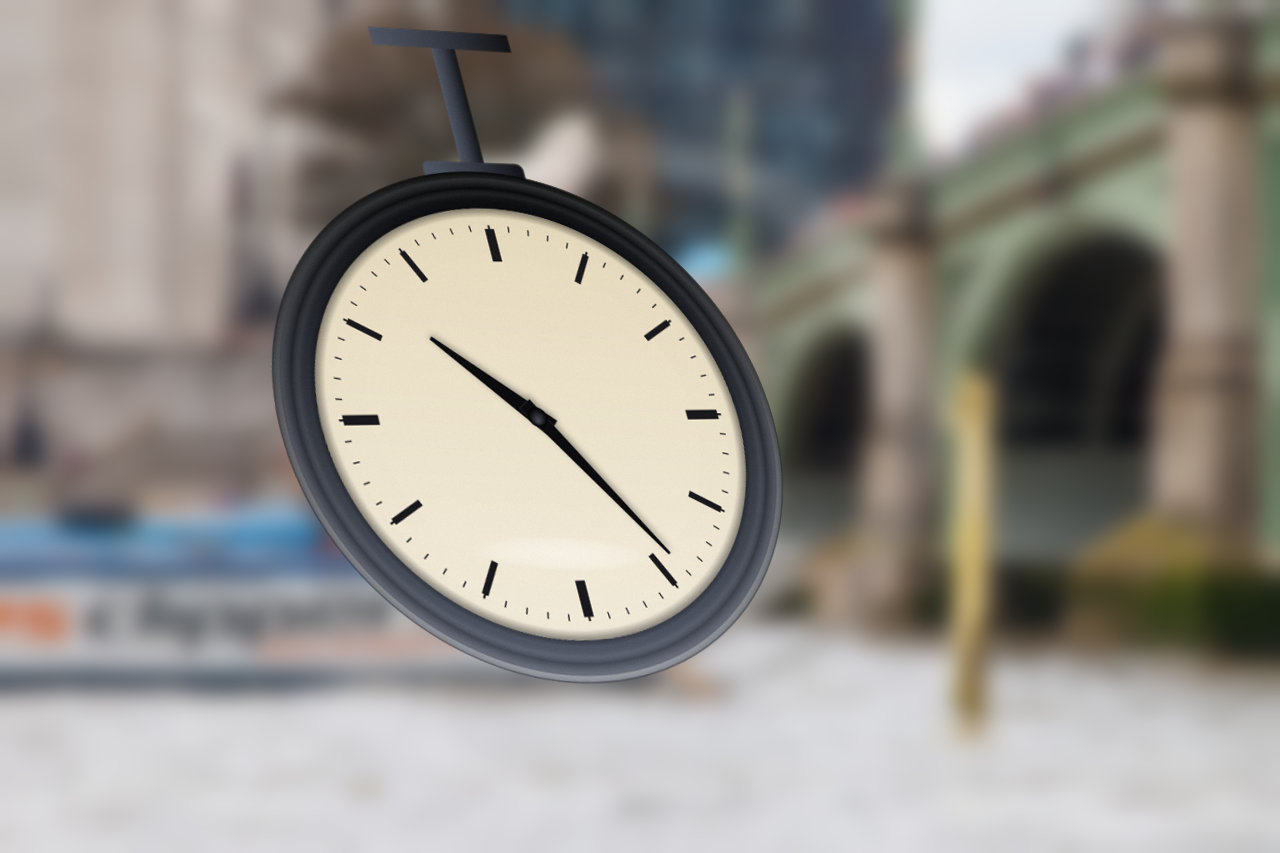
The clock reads 10:24
